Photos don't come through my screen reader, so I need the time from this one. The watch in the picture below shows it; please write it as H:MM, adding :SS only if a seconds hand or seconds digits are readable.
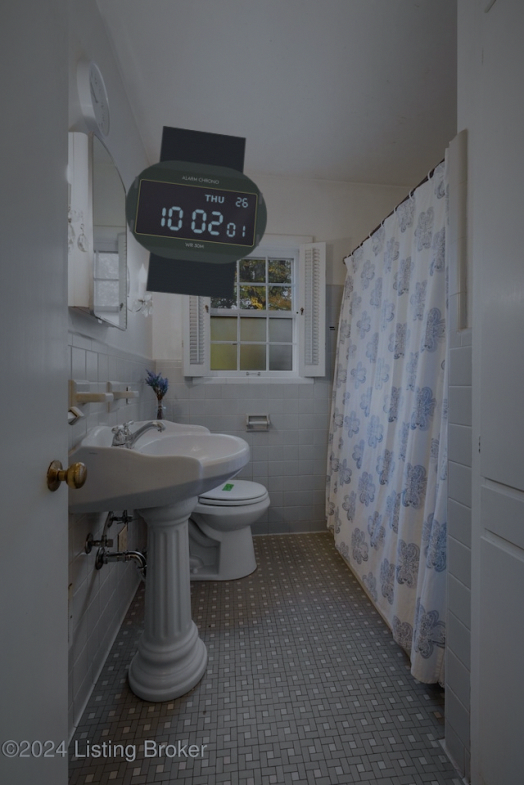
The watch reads 10:02:01
